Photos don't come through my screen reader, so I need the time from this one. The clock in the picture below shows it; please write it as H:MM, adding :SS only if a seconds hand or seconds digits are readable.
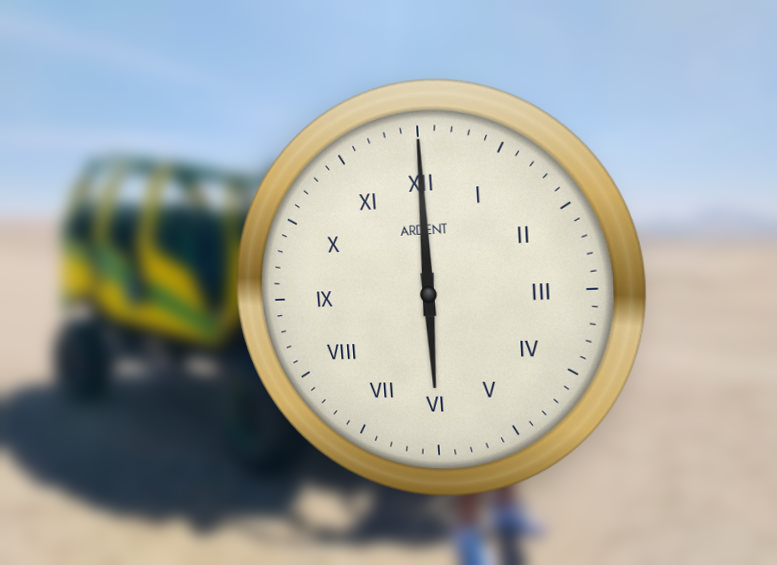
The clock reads 6:00
